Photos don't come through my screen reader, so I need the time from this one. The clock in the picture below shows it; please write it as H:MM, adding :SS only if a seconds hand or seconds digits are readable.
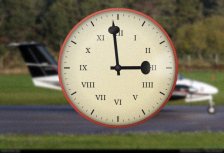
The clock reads 2:59
